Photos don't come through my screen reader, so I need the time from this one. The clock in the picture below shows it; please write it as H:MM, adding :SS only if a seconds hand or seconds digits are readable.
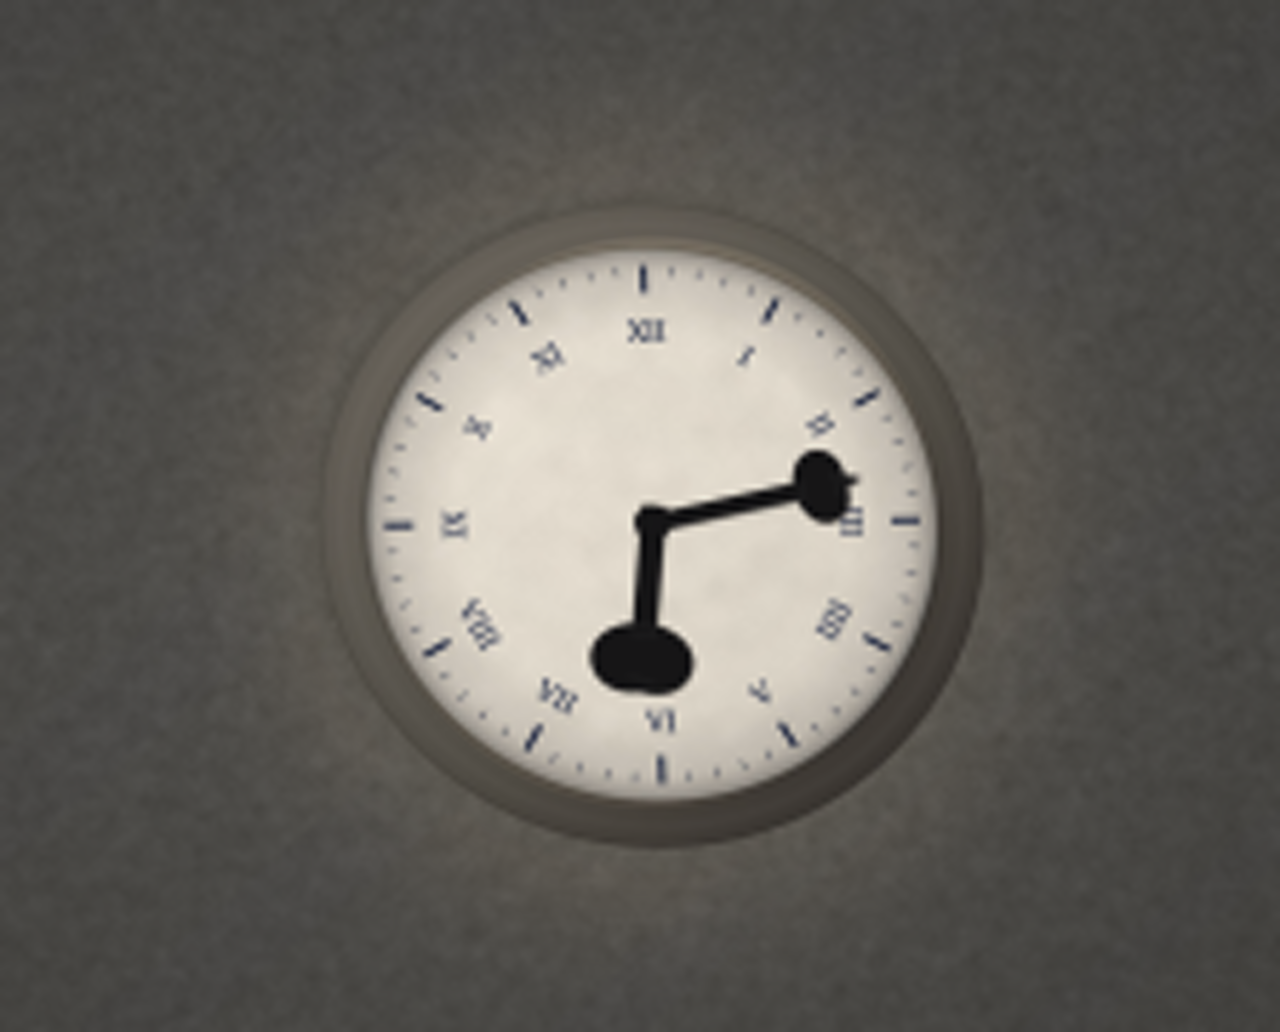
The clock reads 6:13
